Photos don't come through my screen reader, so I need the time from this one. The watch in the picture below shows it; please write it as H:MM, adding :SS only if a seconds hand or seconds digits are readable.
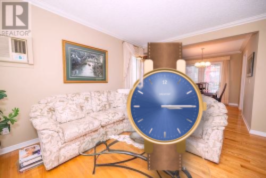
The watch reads 3:15
